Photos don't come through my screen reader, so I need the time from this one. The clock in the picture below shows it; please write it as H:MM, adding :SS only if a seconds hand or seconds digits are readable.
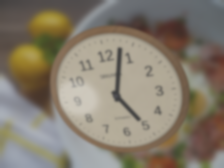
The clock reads 5:03
